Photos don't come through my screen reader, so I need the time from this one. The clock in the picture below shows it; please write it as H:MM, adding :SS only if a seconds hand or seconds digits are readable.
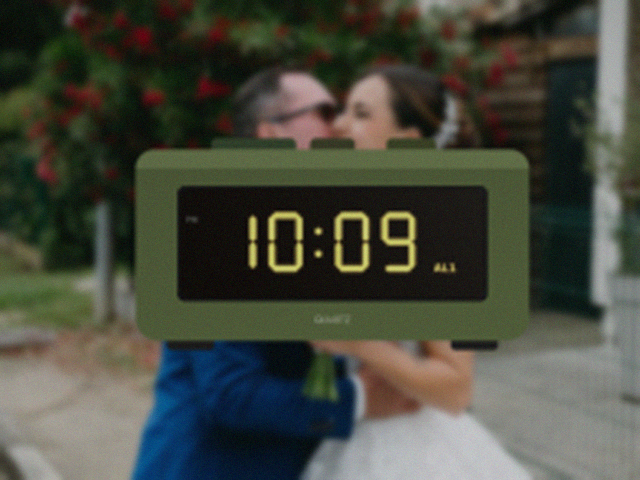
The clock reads 10:09
